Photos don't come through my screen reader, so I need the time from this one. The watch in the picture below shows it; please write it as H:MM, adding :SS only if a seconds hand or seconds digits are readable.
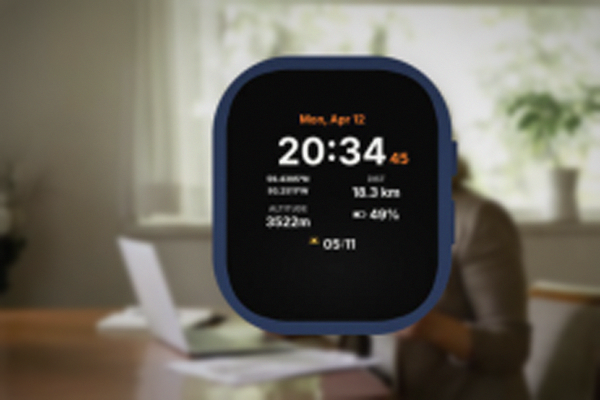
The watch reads 20:34
